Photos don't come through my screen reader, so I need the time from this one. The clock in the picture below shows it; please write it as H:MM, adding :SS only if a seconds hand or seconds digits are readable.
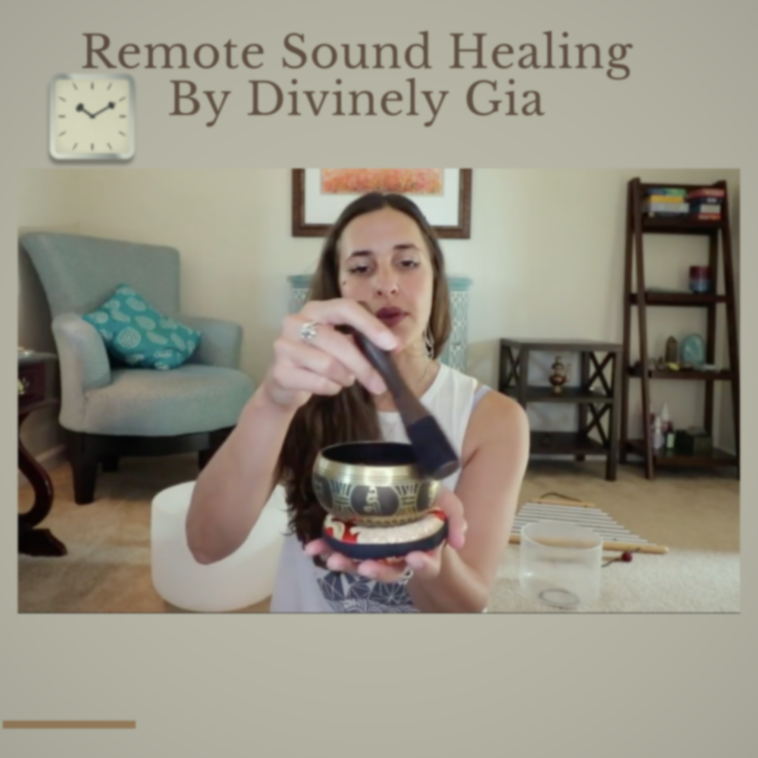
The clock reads 10:10
